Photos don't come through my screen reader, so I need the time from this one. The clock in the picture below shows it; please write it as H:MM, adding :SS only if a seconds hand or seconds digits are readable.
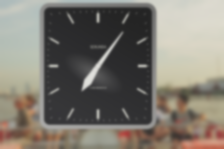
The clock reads 7:06
